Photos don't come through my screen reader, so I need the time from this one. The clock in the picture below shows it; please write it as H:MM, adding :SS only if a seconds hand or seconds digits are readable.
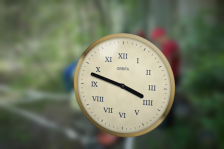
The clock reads 3:48
